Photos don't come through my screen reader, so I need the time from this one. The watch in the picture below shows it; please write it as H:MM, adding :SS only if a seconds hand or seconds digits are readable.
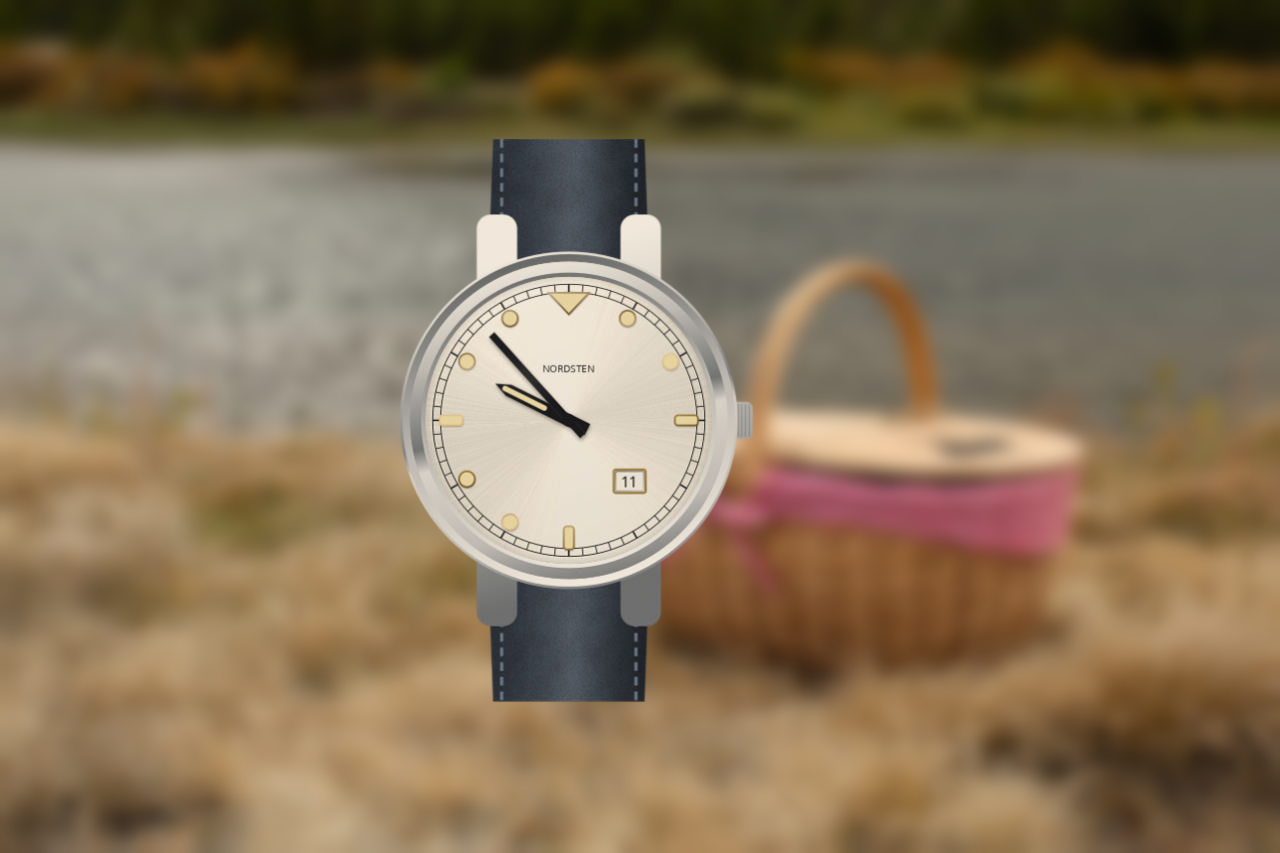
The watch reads 9:53
